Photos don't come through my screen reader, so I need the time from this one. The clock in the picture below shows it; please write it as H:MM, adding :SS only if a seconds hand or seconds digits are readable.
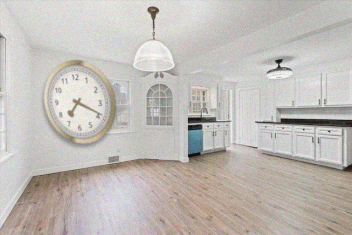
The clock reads 7:19
